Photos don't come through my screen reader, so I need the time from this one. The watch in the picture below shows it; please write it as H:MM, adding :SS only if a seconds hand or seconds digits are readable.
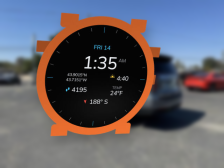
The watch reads 1:35
